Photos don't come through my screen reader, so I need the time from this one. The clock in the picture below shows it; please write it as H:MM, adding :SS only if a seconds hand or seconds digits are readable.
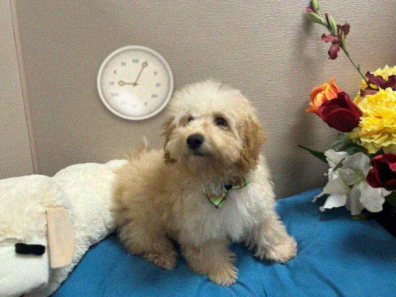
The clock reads 9:04
